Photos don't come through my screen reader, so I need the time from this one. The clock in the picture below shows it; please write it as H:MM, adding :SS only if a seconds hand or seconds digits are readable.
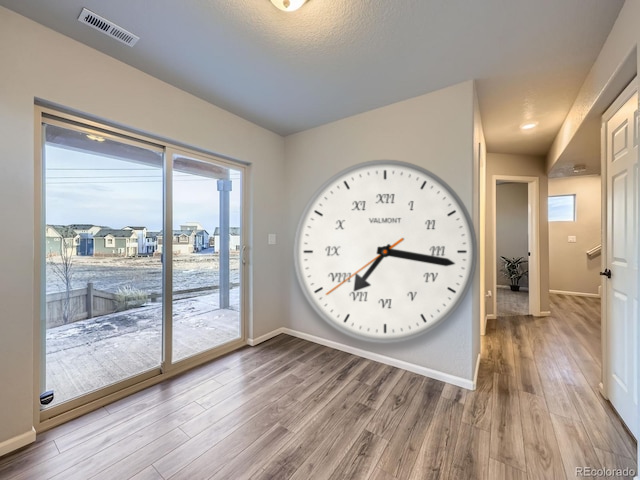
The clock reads 7:16:39
